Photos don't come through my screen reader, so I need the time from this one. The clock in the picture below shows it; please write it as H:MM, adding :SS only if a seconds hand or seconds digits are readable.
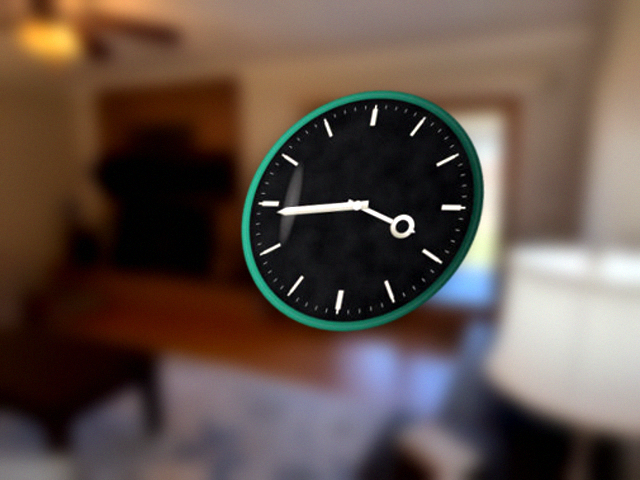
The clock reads 3:44
